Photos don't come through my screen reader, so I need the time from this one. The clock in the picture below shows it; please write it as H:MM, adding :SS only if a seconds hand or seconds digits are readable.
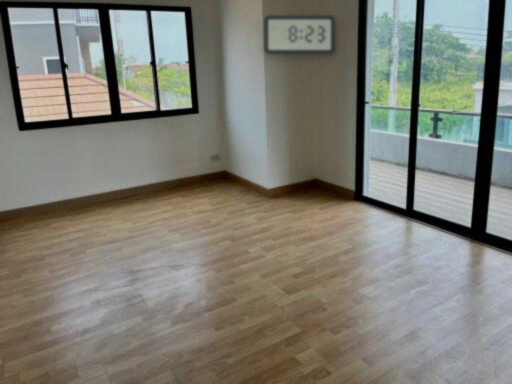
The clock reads 8:23
